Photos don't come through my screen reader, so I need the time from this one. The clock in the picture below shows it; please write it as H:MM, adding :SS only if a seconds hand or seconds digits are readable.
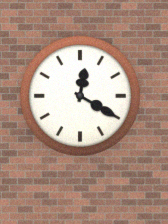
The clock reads 12:20
